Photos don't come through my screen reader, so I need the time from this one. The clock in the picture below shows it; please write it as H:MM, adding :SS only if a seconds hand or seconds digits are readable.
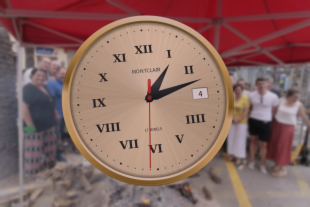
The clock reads 1:12:31
